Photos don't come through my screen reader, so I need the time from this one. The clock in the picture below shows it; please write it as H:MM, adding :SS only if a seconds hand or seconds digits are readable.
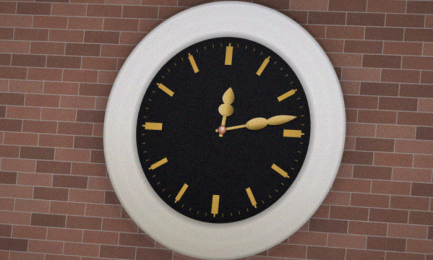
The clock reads 12:13
